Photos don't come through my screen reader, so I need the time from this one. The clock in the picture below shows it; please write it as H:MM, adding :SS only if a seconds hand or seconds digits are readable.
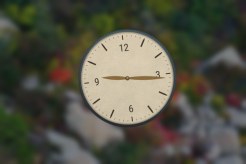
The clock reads 9:16
